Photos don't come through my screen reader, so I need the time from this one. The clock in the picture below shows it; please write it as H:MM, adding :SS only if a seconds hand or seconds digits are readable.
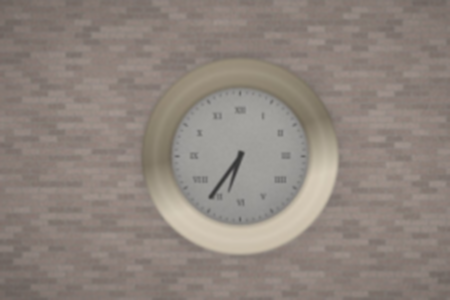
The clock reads 6:36
